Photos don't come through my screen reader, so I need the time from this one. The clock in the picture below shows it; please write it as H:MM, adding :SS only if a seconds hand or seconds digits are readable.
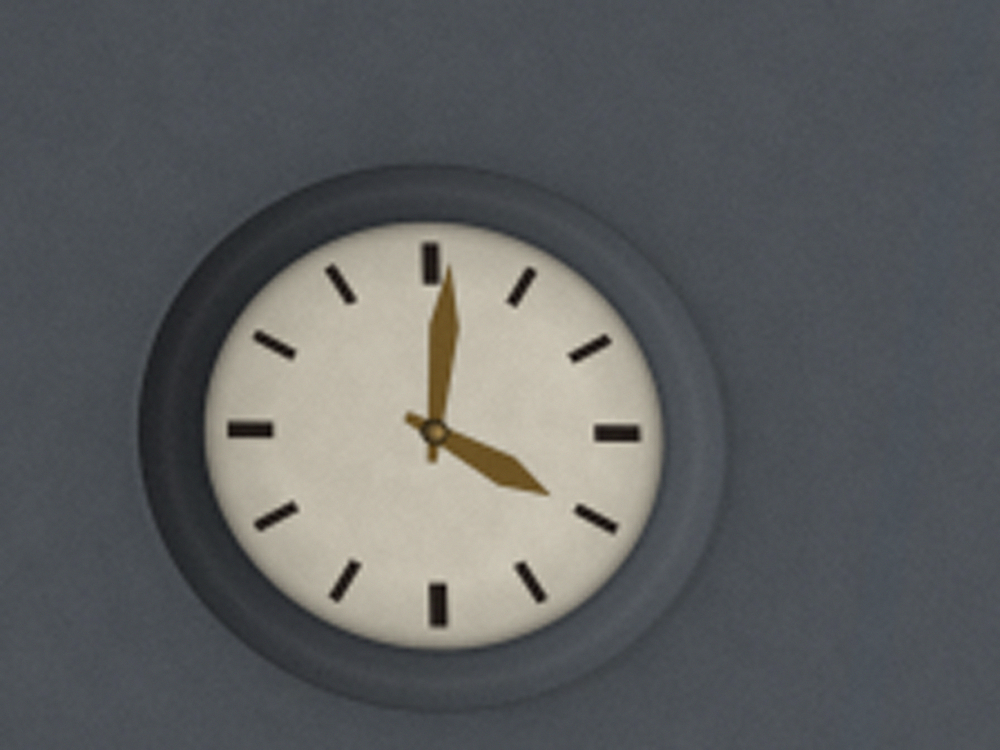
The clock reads 4:01
